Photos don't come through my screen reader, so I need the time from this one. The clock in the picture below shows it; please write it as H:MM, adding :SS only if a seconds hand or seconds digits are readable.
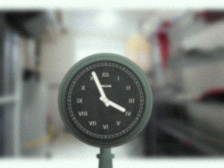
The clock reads 3:56
